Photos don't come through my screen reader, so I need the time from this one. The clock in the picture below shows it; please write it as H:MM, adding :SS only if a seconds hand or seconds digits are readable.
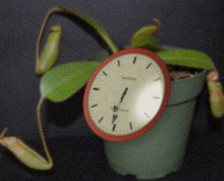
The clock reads 6:31
